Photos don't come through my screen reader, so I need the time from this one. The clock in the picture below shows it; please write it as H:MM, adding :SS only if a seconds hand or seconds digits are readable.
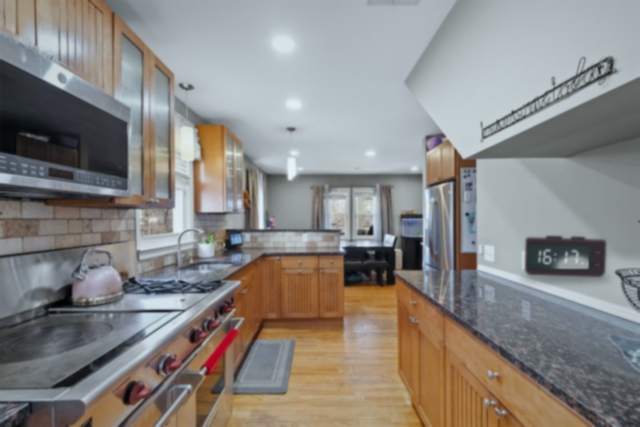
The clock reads 16:17
